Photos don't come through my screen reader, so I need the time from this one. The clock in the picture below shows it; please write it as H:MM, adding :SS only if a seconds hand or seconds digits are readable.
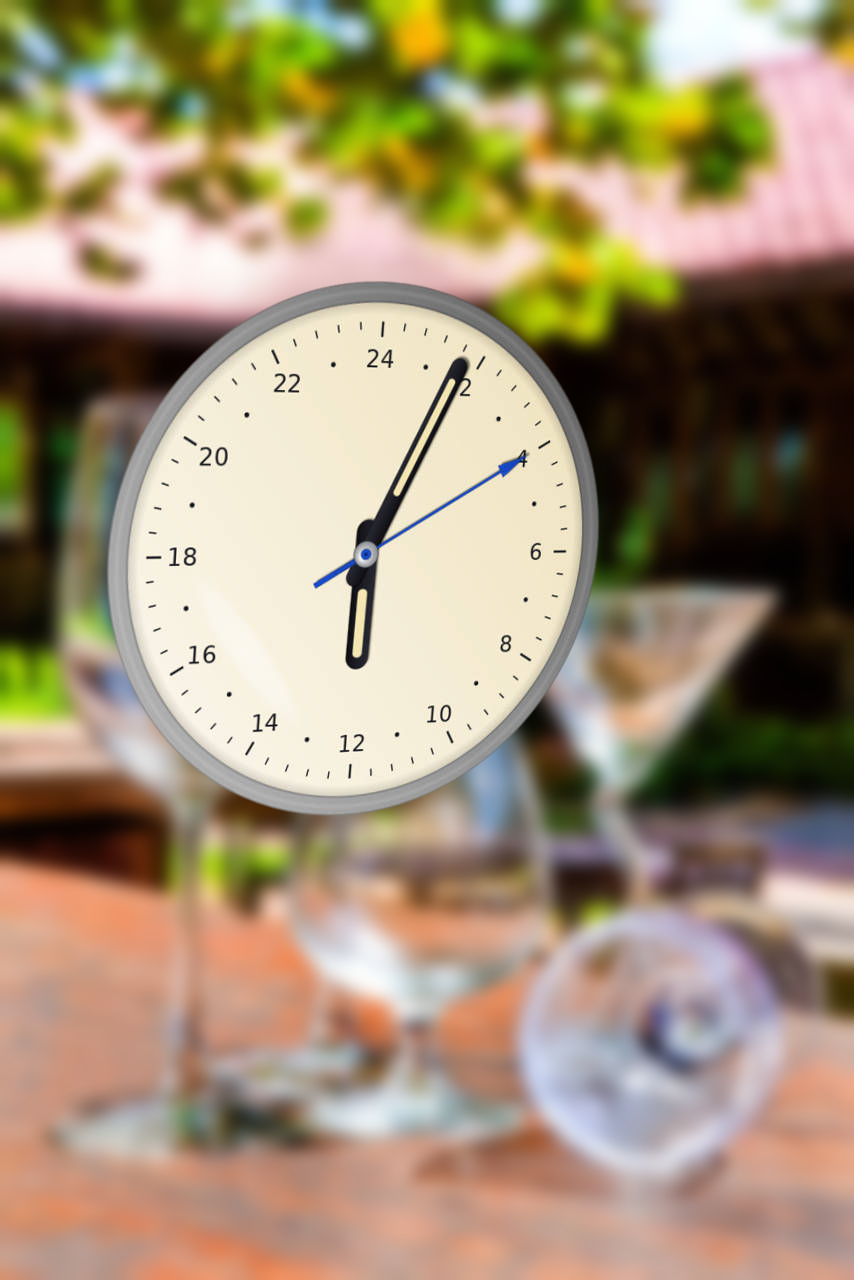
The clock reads 12:04:10
